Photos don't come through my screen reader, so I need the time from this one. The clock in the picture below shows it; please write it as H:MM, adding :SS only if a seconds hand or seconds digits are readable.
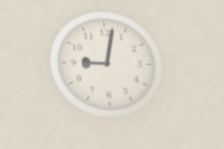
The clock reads 9:02
